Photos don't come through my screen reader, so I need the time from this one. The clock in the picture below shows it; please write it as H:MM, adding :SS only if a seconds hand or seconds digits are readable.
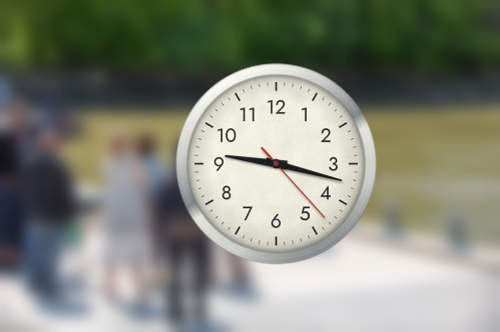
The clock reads 9:17:23
